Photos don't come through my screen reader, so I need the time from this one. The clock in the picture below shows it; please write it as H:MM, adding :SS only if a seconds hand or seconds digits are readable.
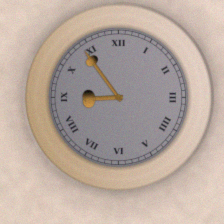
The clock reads 8:54
